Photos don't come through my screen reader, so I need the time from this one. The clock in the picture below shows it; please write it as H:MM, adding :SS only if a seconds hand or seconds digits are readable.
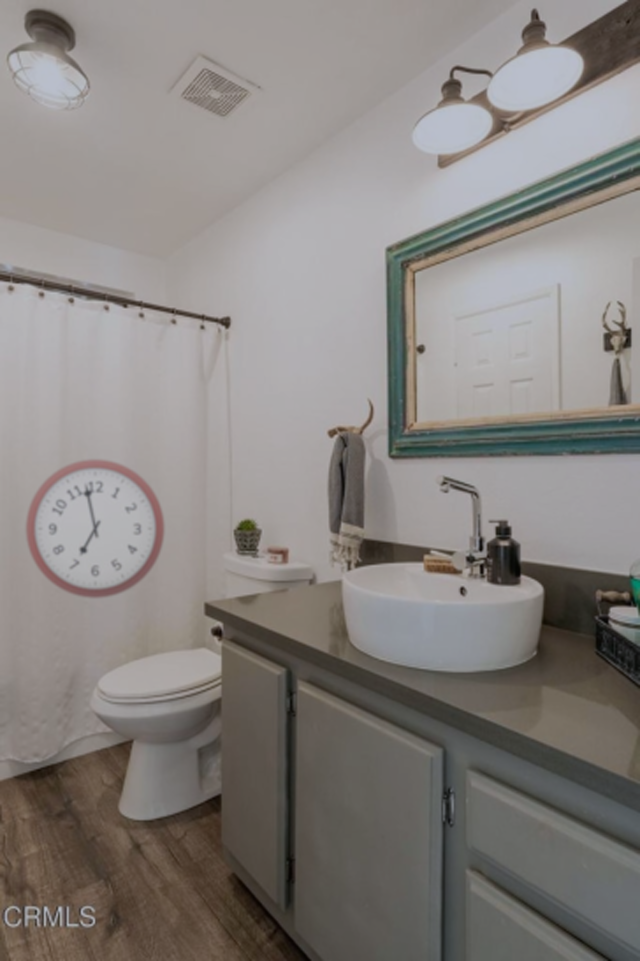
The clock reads 6:58
